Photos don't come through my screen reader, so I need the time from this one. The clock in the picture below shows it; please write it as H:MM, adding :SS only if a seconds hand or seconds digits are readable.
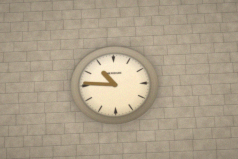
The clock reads 10:46
